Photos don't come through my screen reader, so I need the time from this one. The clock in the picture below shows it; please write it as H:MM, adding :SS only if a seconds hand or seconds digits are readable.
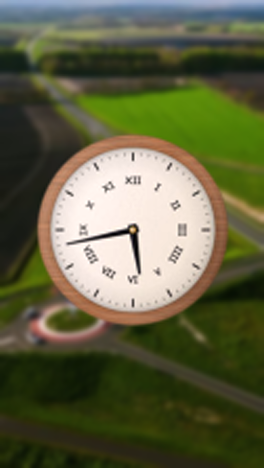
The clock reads 5:43
